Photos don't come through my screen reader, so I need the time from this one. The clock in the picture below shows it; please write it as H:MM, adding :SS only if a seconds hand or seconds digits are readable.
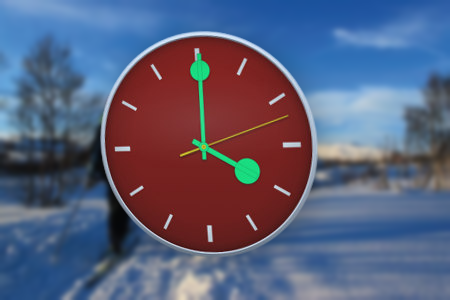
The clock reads 4:00:12
